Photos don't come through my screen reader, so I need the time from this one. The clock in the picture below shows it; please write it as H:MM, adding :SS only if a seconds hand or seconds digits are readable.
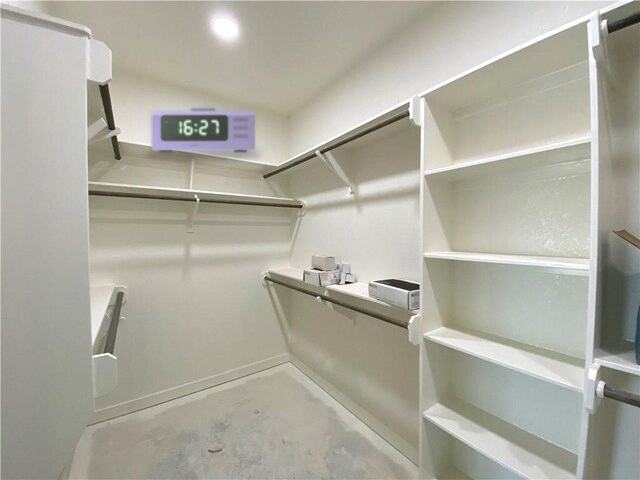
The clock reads 16:27
